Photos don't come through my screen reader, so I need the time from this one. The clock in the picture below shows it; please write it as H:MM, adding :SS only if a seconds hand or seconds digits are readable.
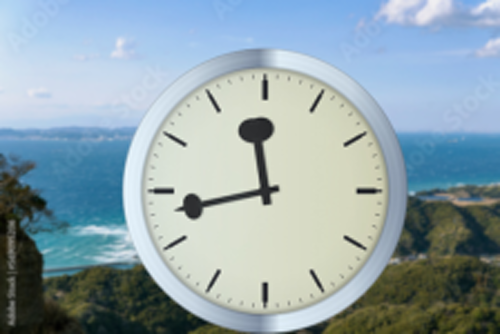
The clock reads 11:43
